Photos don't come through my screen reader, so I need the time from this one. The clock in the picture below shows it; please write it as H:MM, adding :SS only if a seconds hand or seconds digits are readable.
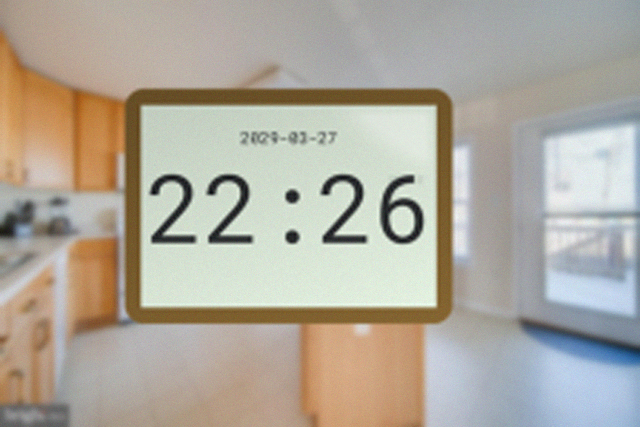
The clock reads 22:26
